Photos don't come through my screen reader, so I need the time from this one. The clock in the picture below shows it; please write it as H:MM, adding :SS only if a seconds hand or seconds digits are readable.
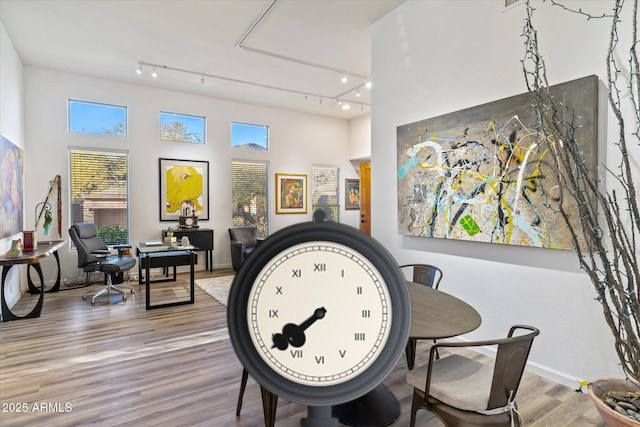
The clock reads 7:39
